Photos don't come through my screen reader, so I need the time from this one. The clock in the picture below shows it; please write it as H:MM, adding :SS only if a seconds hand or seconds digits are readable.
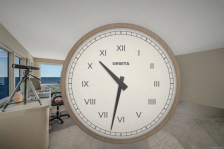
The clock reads 10:32
